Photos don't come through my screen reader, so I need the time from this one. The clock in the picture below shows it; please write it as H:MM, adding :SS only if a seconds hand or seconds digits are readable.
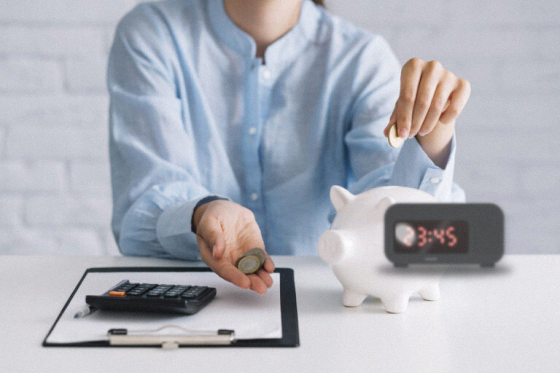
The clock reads 23:45
